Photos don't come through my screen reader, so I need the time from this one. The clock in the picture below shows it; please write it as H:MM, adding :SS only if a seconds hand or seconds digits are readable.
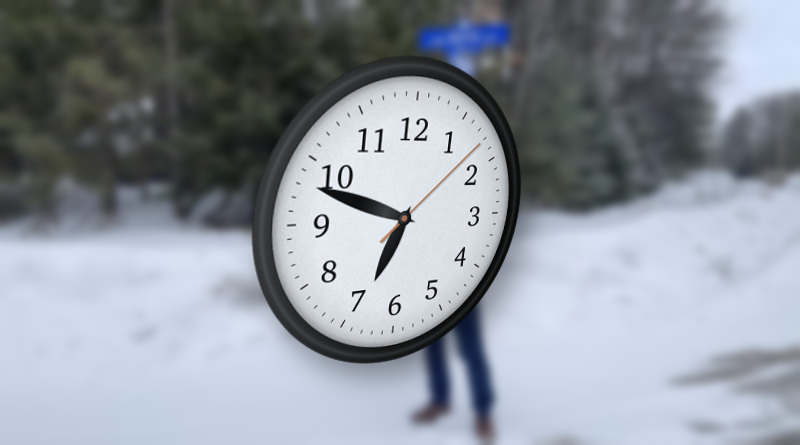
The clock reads 6:48:08
